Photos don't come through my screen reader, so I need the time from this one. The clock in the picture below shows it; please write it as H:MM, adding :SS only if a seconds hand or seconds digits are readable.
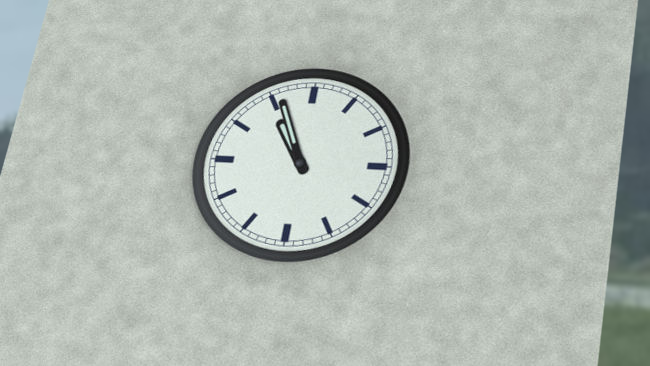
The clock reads 10:56
